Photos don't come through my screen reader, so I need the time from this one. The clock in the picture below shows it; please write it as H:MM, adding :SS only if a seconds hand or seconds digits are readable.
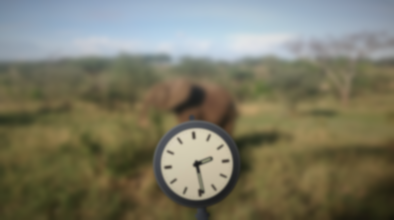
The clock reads 2:29
